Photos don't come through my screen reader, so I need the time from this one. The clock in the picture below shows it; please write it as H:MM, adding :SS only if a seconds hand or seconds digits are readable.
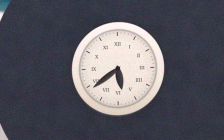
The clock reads 5:39
